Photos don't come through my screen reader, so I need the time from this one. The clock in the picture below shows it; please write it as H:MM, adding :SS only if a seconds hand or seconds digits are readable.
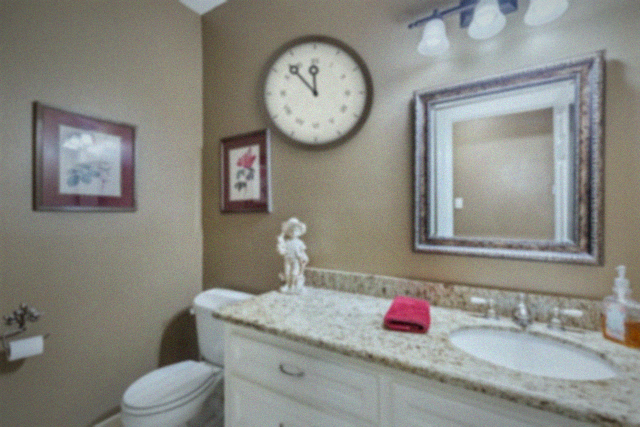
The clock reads 11:53
